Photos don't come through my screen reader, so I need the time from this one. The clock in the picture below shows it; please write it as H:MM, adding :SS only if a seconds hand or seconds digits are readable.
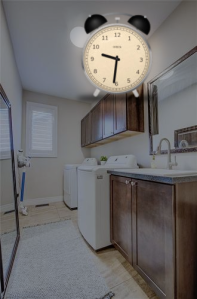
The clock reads 9:31
